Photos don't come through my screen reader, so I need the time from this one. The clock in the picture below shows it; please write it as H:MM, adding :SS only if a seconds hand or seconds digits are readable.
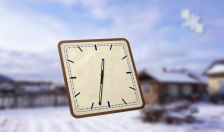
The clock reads 12:33
